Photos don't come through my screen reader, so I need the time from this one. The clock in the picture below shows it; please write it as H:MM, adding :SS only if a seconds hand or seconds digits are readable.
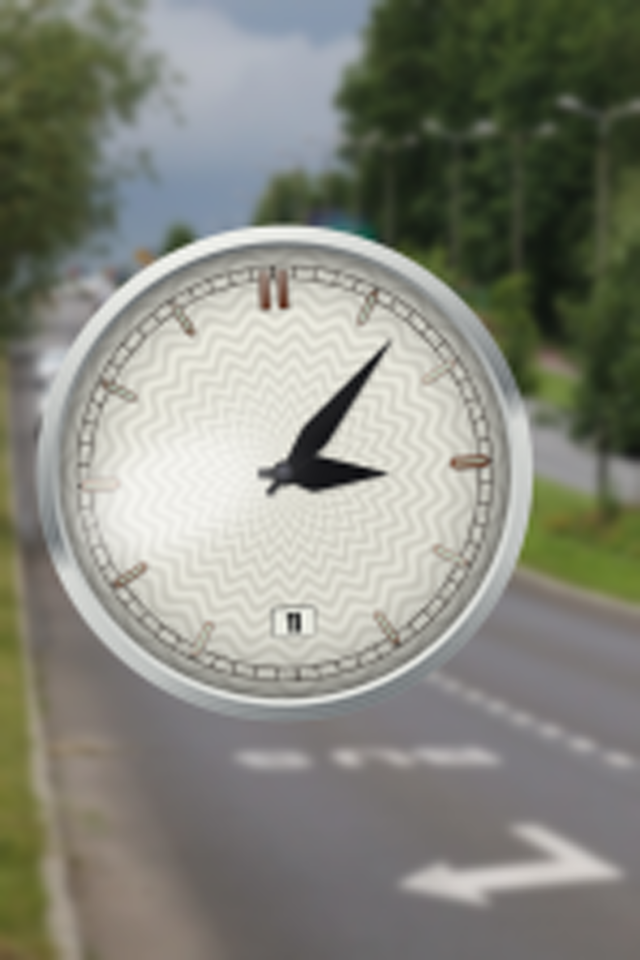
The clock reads 3:07
